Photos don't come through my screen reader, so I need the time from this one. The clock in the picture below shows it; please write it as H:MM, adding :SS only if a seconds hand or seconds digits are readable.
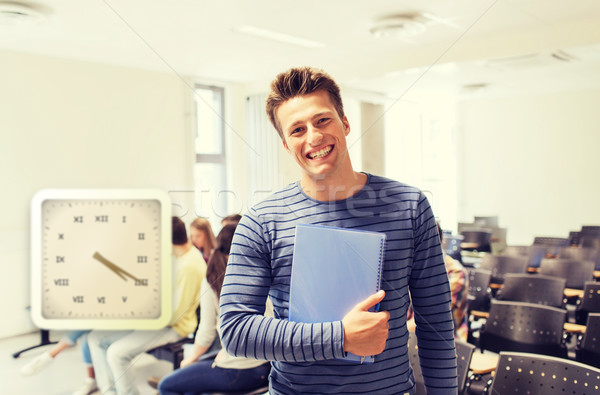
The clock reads 4:20
